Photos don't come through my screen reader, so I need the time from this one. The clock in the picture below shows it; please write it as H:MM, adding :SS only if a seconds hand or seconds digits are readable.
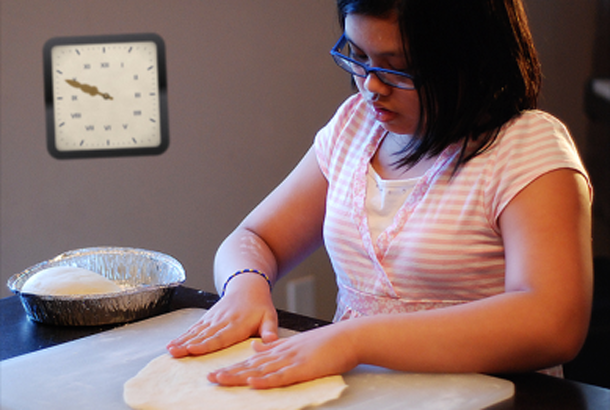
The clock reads 9:49
